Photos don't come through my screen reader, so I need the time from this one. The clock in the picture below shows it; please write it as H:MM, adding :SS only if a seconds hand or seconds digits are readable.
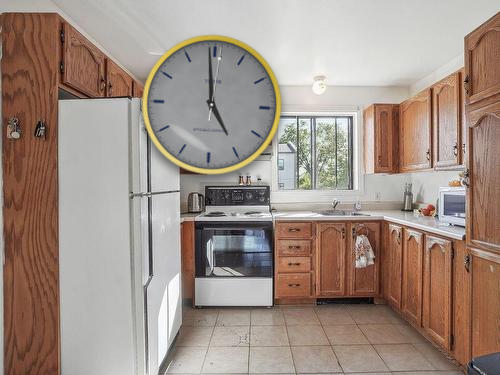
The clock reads 4:59:01
